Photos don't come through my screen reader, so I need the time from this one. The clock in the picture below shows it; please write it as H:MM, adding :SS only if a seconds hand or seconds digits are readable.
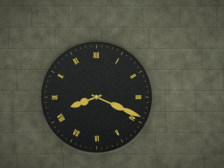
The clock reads 8:19
